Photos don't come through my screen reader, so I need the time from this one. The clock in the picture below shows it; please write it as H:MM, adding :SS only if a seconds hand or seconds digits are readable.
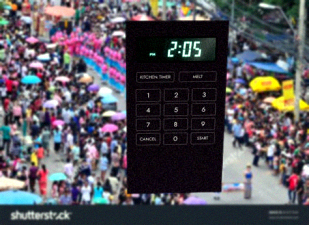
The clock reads 2:05
